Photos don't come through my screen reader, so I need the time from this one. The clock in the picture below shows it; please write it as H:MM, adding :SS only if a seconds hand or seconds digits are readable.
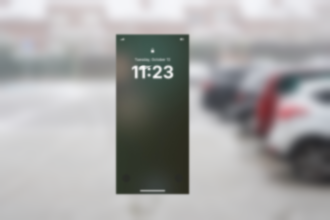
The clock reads 11:23
